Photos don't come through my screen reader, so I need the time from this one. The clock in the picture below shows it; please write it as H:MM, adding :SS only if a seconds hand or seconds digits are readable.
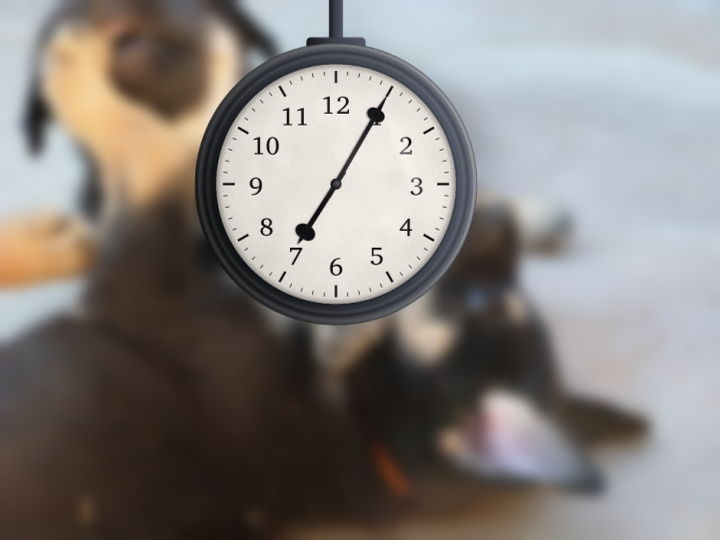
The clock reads 7:05
